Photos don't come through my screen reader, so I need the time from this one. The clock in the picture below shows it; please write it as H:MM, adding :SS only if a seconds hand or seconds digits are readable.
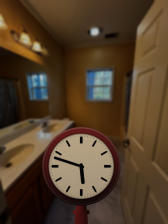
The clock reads 5:48
